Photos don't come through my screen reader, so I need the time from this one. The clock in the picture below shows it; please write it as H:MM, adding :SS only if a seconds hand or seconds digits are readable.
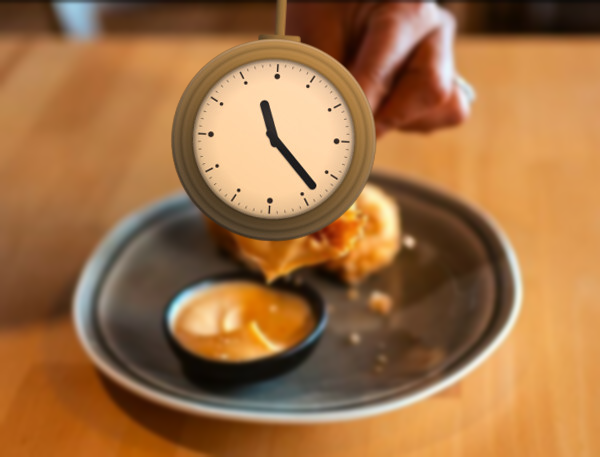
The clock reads 11:23
